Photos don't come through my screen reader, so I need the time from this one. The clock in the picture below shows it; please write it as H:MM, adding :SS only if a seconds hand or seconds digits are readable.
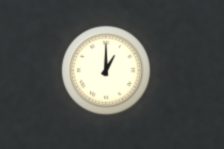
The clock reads 1:00
